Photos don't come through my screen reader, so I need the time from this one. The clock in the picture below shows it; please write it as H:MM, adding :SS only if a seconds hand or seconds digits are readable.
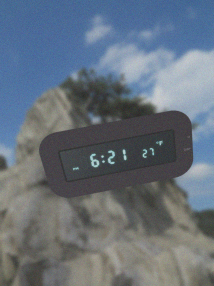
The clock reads 6:21
